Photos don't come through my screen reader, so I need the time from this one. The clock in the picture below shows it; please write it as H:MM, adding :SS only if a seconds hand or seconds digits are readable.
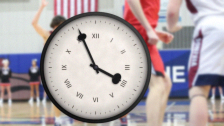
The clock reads 3:56
